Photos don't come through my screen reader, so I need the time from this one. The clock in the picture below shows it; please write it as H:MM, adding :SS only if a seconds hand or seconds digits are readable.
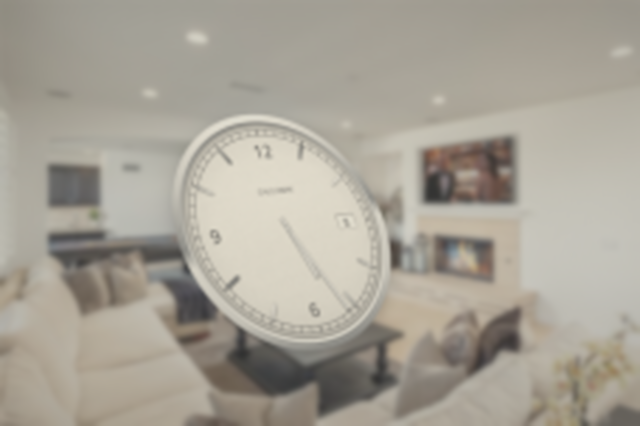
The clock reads 5:26
